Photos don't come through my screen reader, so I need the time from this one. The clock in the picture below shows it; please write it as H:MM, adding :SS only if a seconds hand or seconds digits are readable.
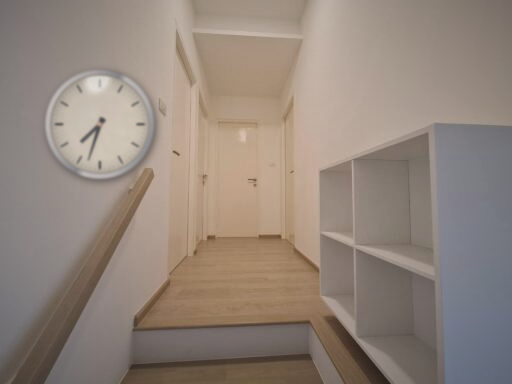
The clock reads 7:33
